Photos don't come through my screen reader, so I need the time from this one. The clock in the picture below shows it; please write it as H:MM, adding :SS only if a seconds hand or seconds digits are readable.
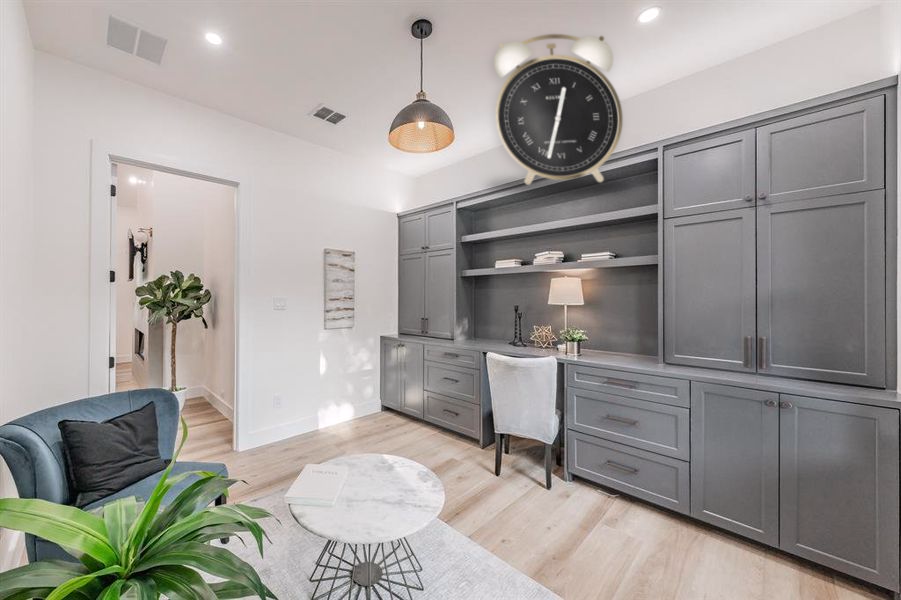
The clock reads 12:33
